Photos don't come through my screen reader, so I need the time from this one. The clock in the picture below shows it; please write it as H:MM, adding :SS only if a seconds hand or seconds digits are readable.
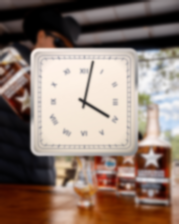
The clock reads 4:02
